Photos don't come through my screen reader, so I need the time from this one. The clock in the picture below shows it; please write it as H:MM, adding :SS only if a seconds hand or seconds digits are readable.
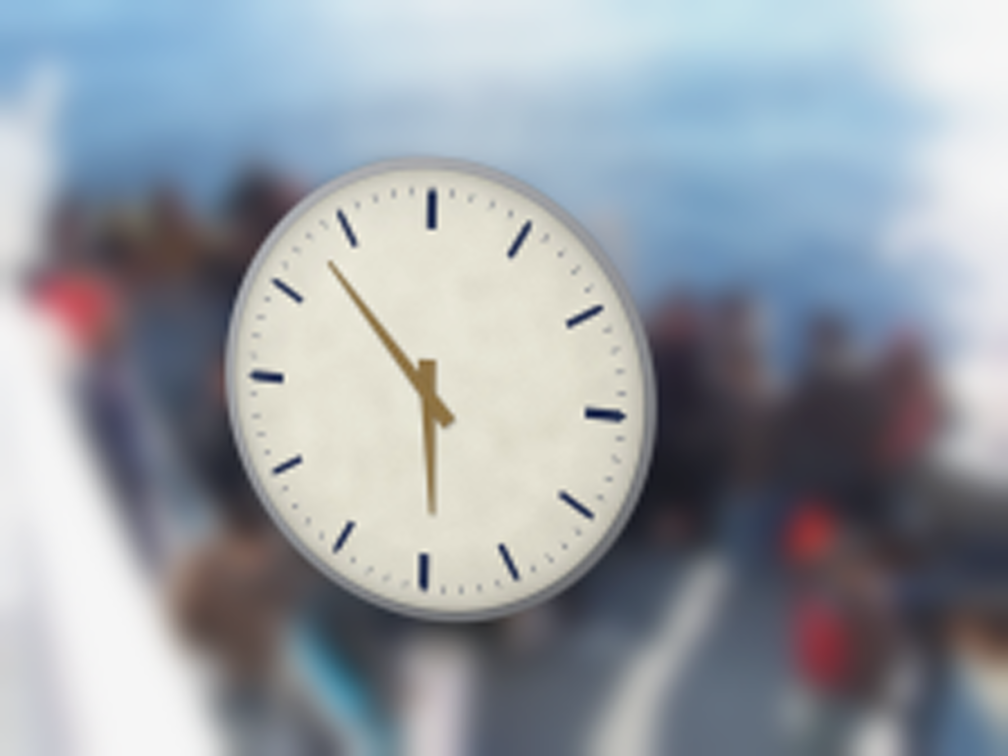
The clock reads 5:53
